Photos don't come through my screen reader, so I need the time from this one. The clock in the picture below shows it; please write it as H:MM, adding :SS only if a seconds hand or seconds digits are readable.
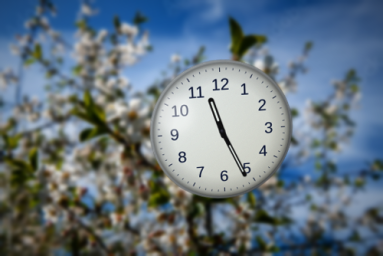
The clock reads 11:26
